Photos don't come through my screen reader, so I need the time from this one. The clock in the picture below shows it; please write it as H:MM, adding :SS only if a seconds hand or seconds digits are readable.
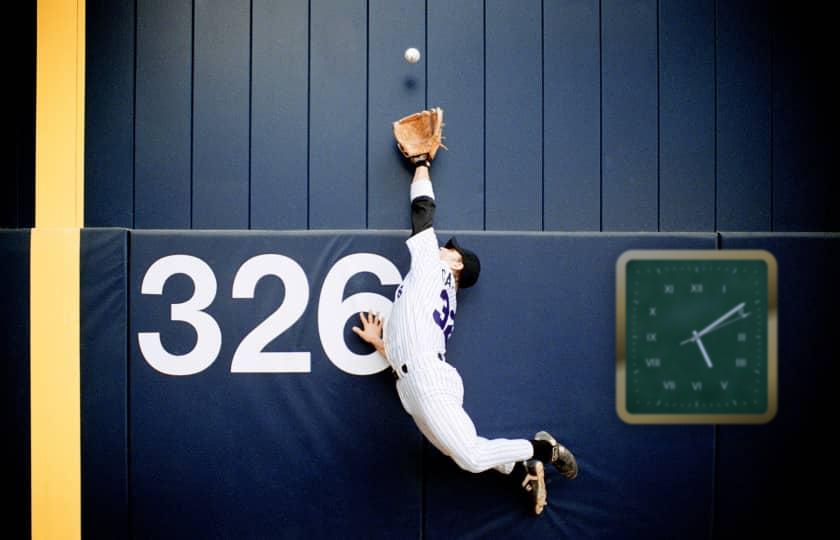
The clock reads 5:09:11
